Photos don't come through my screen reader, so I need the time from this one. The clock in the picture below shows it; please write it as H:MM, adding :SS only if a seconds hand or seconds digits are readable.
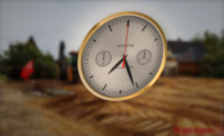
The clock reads 7:26
